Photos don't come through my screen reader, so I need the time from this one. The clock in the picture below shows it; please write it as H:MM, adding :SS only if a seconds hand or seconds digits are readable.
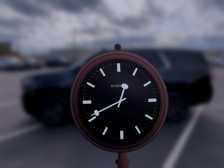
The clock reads 12:41
